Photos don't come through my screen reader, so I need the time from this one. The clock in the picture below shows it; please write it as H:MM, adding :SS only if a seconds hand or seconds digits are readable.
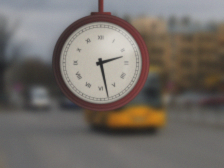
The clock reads 2:28
